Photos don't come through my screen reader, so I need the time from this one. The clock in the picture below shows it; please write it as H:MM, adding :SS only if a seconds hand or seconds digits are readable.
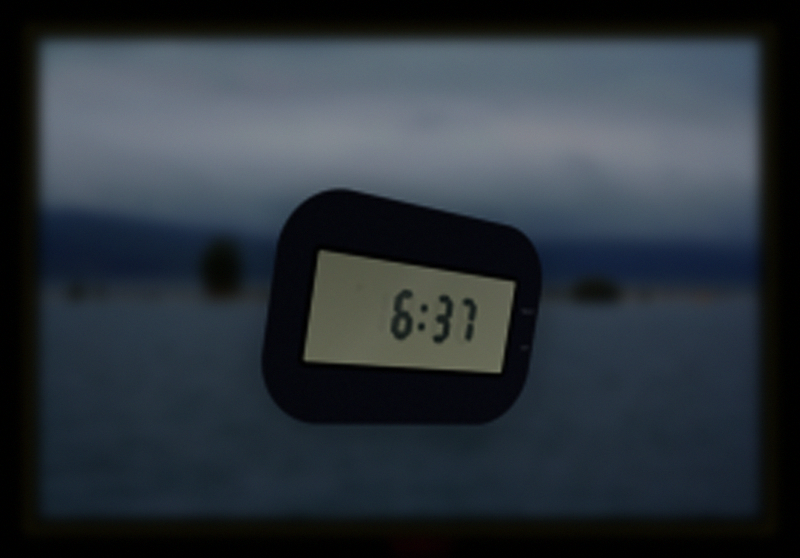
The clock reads 6:37
